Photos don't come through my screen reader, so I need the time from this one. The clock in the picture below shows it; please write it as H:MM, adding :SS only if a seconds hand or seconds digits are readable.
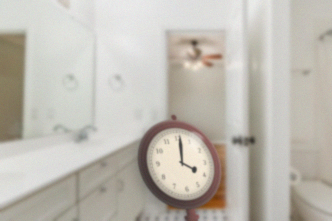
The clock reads 4:01
